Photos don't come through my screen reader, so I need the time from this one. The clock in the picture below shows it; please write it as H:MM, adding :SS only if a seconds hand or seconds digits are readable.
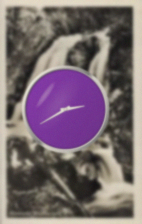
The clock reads 2:40
